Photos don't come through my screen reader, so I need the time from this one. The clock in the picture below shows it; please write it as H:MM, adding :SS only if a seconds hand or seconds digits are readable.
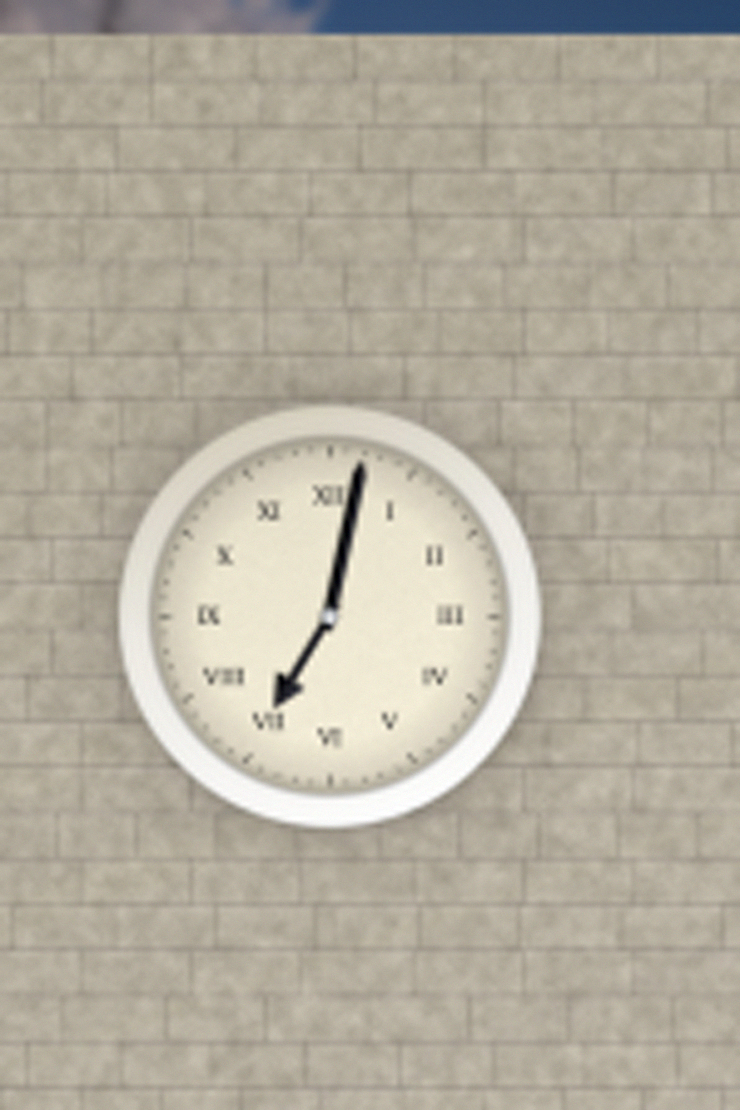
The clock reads 7:02
